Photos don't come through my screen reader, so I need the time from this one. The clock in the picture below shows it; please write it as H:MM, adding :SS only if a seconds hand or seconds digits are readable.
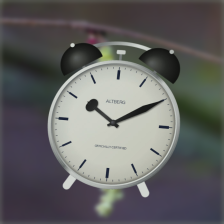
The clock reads 10:10
